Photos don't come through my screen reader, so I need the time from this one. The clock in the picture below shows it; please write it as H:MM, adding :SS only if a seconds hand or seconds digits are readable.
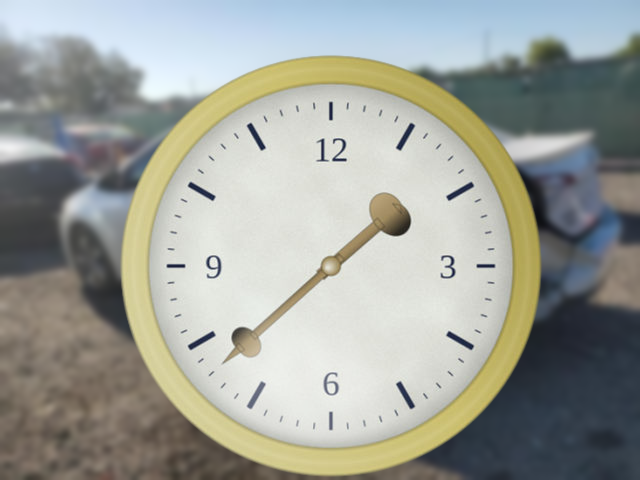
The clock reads 1:38
